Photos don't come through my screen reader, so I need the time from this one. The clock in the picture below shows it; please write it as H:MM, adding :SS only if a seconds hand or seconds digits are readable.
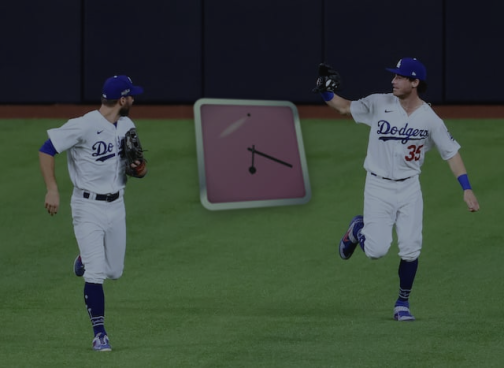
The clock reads 6:19
